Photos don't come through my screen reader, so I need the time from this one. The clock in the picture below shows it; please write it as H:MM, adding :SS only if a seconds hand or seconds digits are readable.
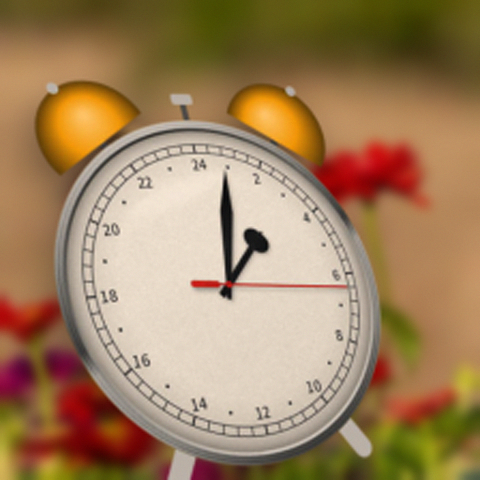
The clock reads 3:02:16
